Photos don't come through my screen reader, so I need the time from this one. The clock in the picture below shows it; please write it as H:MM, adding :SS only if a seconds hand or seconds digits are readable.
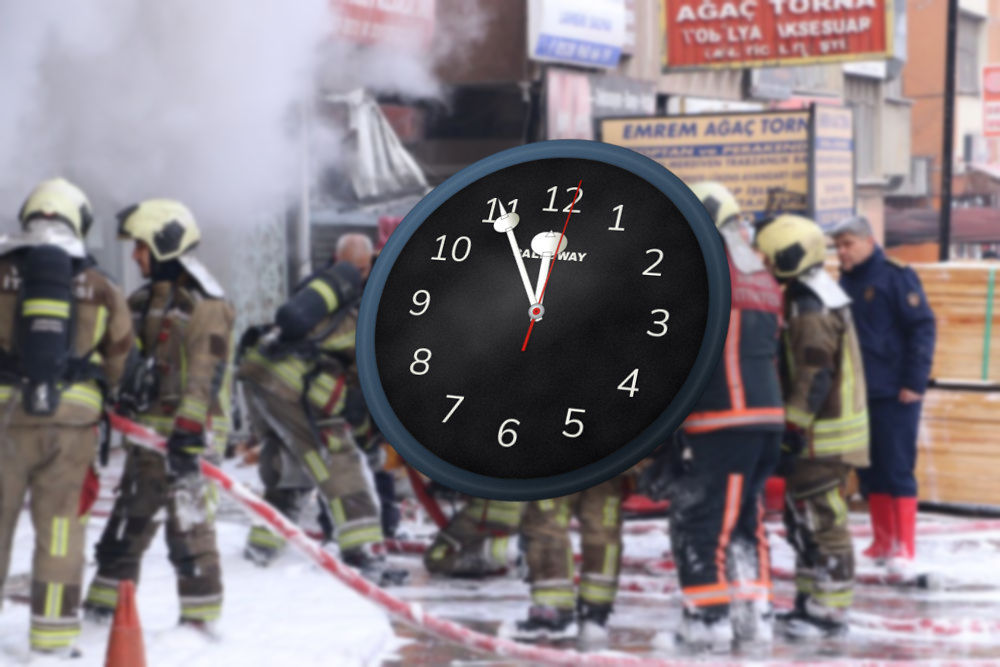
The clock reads 11:55:01
